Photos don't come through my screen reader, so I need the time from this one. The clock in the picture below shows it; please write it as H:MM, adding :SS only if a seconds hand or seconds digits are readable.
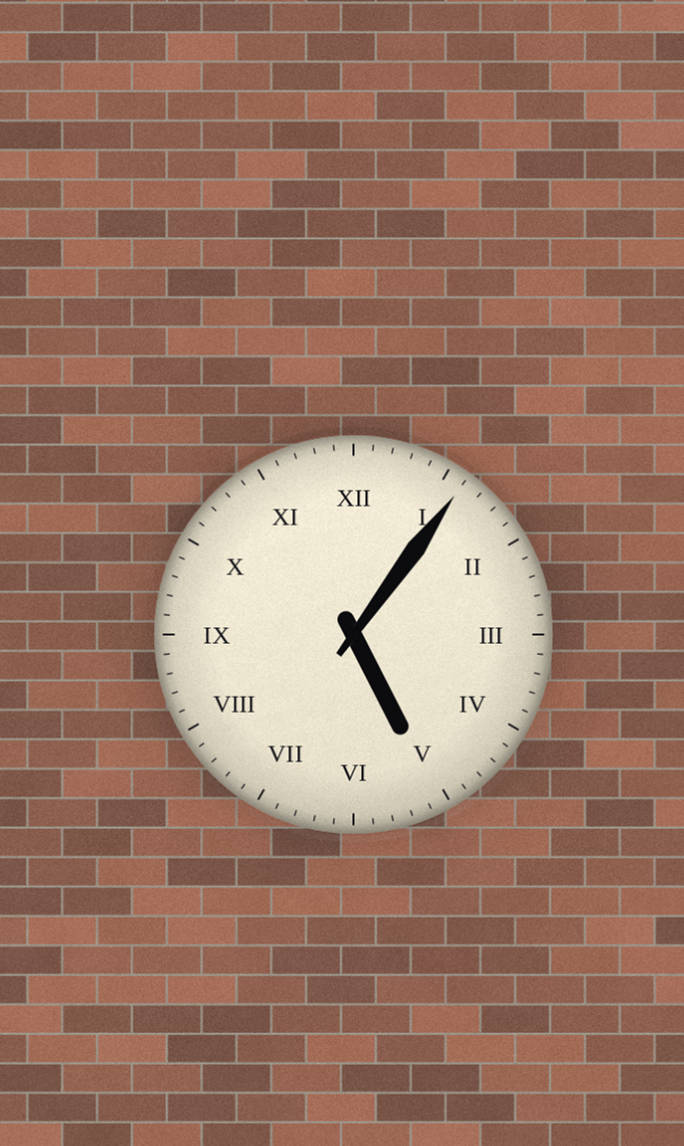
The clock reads 5:06
